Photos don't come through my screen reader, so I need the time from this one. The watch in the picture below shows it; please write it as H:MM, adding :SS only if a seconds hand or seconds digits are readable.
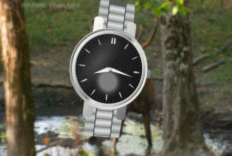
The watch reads 8:17
